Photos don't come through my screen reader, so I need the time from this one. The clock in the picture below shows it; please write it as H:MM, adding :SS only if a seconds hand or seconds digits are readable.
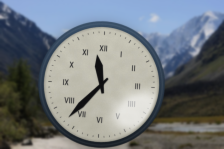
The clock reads 11:37
